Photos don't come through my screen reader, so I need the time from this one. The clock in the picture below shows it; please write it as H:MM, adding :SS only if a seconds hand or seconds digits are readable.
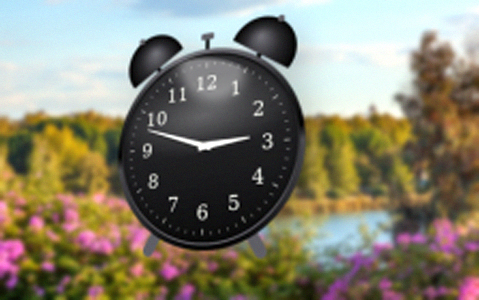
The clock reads 2:48
